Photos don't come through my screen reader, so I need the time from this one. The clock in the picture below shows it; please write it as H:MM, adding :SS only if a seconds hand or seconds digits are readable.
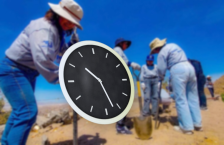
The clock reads 10:27
